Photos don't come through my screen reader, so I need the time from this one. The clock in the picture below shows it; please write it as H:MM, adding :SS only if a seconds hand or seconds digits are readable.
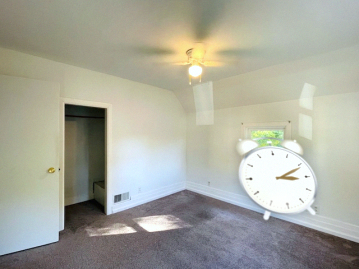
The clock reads 3:11
